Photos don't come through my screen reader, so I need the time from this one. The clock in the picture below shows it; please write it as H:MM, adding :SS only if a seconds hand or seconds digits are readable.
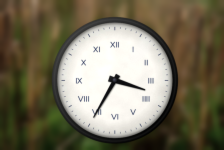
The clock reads 3:35
